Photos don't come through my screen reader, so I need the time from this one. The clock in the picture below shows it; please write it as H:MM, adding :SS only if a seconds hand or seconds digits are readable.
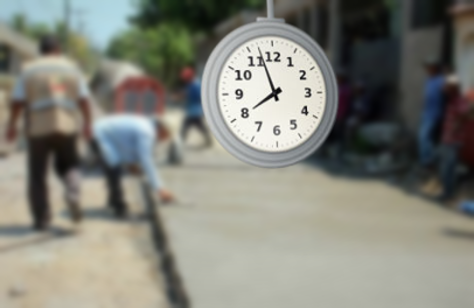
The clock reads 7:57
